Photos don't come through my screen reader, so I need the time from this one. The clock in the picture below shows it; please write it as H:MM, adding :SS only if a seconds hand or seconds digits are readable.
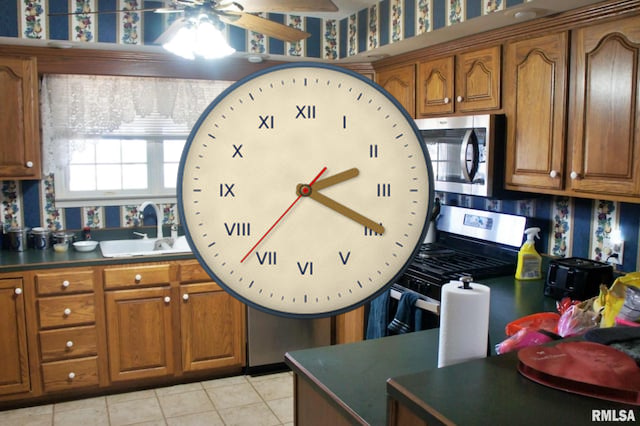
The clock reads 2:19:37
